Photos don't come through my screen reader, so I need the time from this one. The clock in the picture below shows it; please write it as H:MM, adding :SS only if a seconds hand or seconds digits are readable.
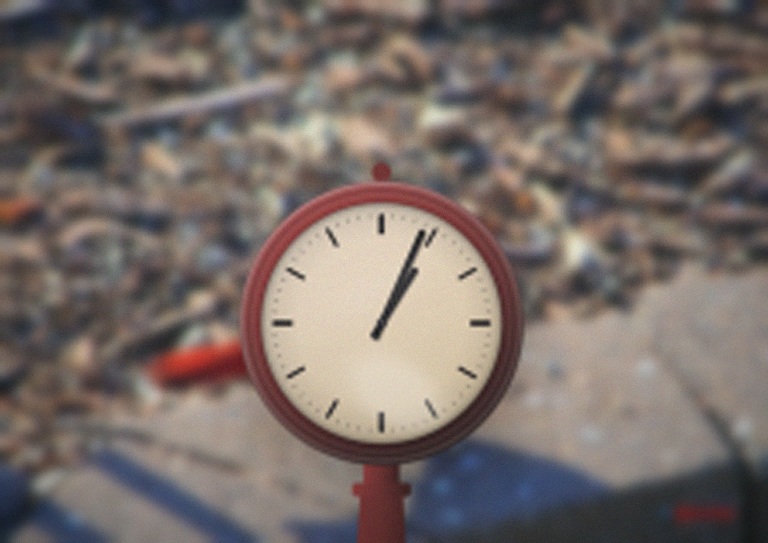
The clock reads 1:04
